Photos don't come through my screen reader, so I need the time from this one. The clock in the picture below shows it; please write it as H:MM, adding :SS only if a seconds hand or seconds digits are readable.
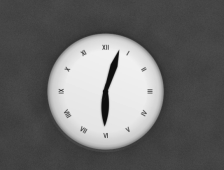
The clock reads 6:03
